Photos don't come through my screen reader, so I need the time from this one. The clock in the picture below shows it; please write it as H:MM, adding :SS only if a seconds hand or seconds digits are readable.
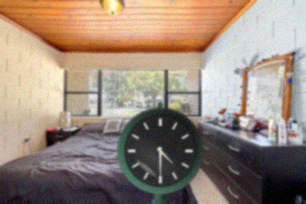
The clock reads 4:30
